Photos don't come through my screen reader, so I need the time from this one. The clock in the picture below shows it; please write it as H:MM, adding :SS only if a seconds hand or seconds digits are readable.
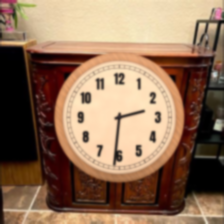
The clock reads 2:31
